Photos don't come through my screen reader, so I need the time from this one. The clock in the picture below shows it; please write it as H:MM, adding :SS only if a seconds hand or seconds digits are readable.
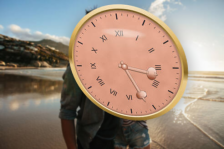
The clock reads 3:26
